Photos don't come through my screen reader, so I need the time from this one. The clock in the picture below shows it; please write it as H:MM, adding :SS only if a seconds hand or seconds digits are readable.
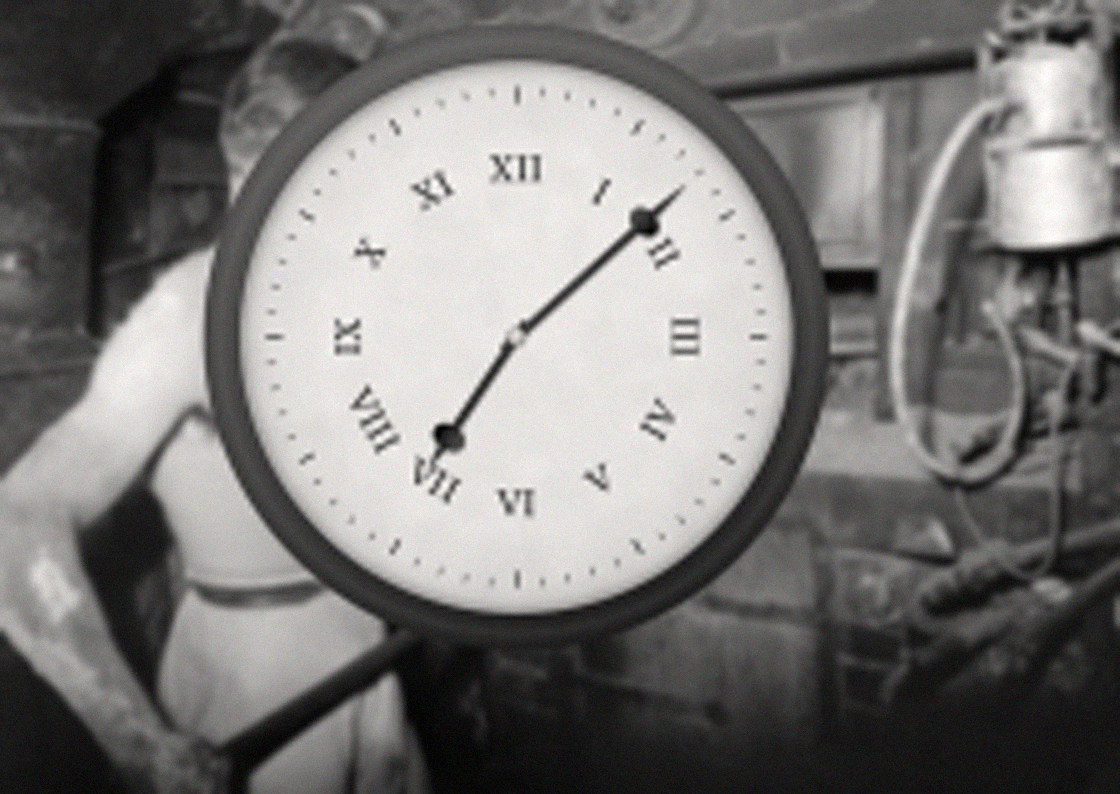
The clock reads 7:08
